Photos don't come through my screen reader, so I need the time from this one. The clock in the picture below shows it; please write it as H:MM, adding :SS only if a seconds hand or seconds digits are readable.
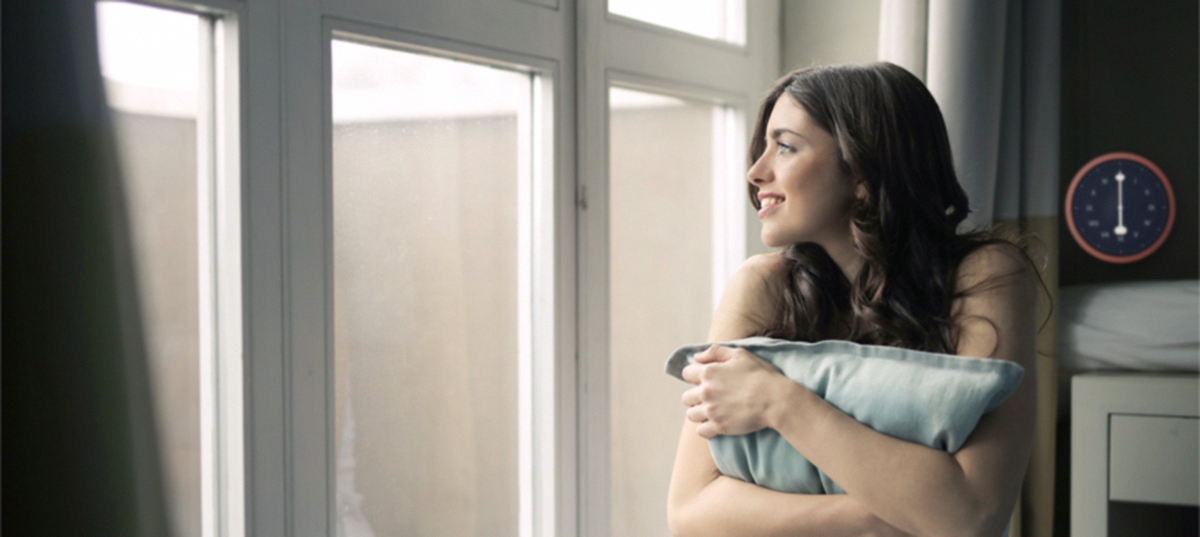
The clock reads 6:00
